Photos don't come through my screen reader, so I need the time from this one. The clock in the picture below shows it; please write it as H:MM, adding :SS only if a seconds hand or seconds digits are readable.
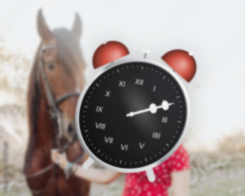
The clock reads 2:11
